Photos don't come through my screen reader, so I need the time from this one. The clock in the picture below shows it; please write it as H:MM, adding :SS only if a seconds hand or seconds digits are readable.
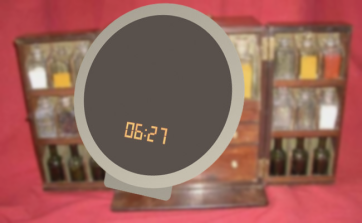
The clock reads 6:27
